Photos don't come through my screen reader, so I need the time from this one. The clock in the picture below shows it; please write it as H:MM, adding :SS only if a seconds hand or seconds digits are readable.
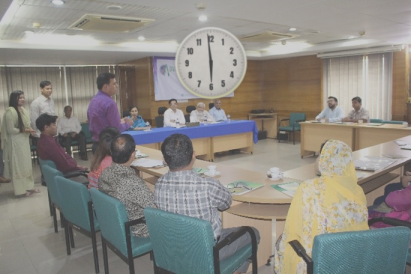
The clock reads 5:59
